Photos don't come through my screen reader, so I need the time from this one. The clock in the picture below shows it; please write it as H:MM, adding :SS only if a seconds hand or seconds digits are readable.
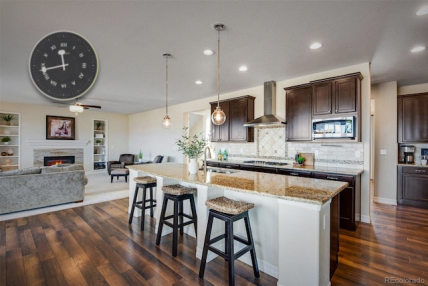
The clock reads 11:43
